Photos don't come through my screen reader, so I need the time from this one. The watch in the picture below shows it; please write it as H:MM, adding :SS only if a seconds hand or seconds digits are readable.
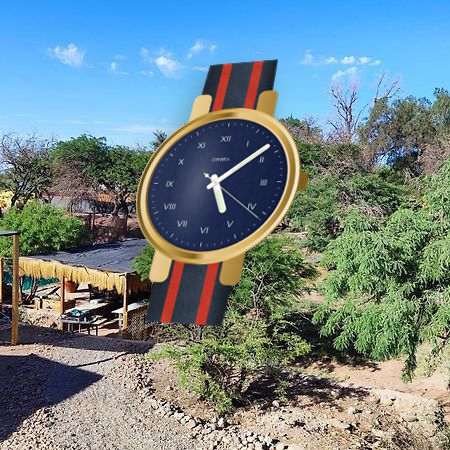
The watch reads 5:08:21
